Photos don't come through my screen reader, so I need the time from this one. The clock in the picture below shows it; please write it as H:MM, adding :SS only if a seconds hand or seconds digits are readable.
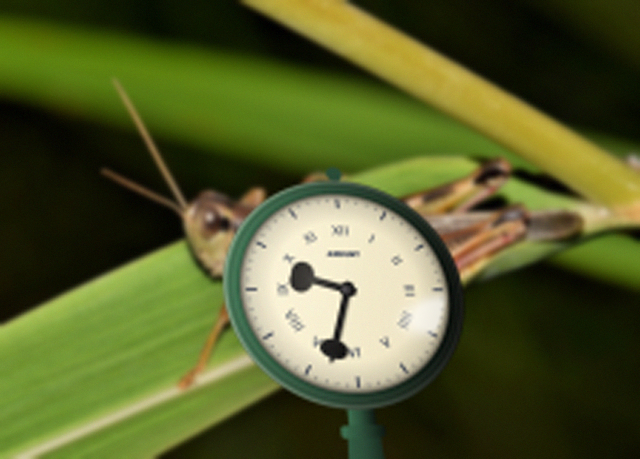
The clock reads 9:33
